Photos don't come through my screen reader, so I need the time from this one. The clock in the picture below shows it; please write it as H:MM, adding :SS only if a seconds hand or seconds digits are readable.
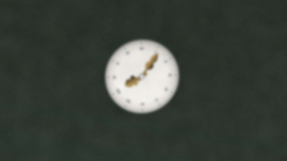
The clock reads 8:06
